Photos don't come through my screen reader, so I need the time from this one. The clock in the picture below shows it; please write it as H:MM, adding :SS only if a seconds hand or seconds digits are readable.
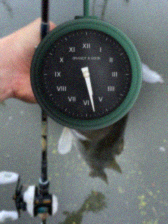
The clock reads 5:28
